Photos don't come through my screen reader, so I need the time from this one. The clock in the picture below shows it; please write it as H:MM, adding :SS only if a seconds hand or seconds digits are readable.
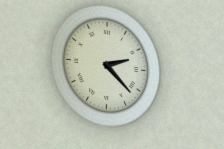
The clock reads 2:22
